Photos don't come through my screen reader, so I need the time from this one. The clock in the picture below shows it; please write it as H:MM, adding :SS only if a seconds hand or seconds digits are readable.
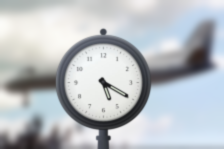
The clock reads 5:20
